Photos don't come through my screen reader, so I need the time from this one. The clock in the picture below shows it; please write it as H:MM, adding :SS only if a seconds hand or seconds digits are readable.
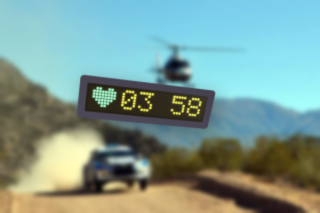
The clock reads 3:58
